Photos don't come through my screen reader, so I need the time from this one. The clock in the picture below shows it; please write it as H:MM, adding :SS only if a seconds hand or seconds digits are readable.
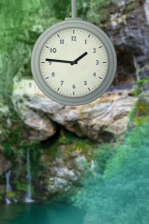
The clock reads 1:46
